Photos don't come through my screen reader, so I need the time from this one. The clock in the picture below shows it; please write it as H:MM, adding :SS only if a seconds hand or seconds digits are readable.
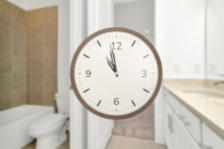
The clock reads 10:58
